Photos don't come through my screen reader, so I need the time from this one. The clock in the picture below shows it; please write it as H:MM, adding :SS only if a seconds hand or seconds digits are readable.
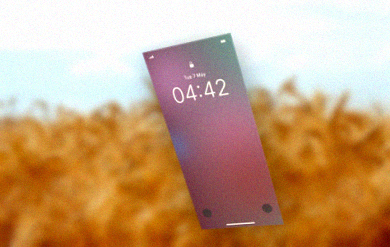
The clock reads 4:42
